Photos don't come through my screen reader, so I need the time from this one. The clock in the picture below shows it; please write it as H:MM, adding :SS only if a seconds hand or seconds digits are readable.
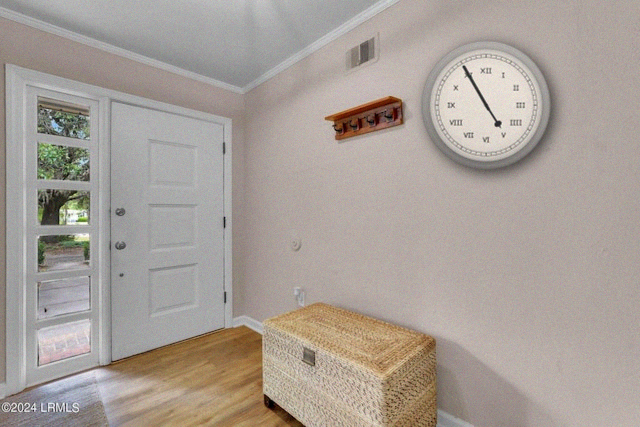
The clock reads 4:55
